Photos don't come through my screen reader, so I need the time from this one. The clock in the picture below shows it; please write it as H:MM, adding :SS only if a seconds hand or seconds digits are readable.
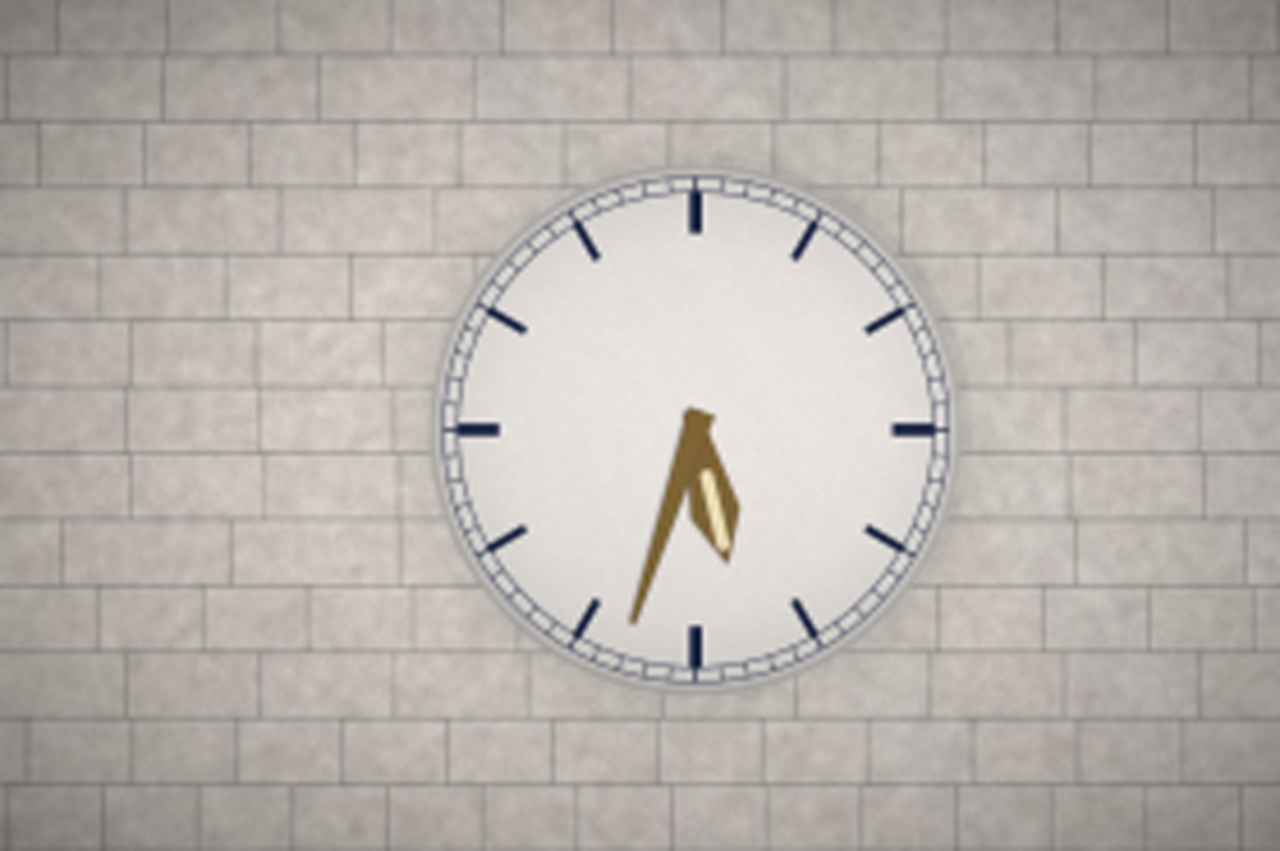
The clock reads 5:33
